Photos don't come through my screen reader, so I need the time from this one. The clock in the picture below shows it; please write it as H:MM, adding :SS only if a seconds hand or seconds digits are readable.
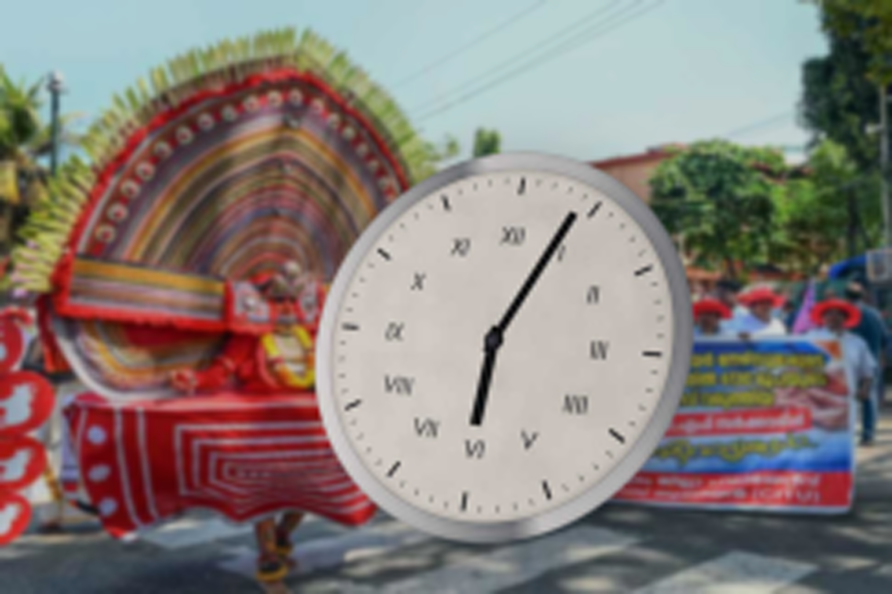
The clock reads 6:04
